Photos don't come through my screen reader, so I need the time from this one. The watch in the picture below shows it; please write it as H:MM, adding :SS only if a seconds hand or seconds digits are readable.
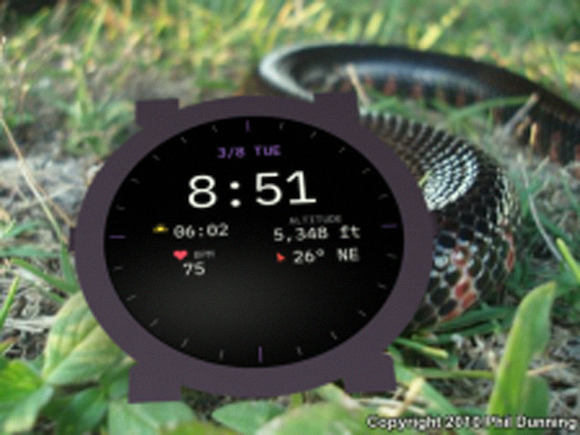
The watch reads 8:51
